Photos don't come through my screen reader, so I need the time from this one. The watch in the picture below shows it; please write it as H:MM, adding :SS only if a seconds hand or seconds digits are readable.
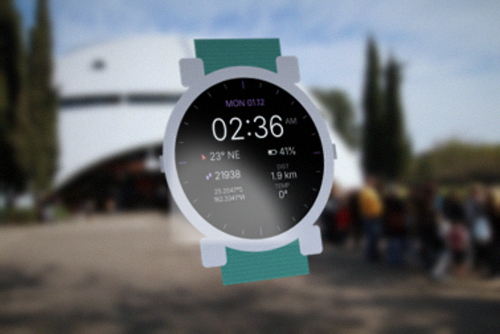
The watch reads 2:36
